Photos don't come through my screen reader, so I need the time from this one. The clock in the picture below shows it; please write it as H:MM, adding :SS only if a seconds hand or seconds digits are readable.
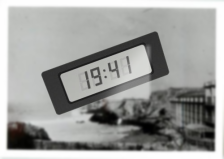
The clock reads 19:41
